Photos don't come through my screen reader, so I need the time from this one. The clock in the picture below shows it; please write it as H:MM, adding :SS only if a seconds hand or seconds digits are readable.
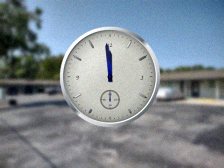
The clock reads 11:59
